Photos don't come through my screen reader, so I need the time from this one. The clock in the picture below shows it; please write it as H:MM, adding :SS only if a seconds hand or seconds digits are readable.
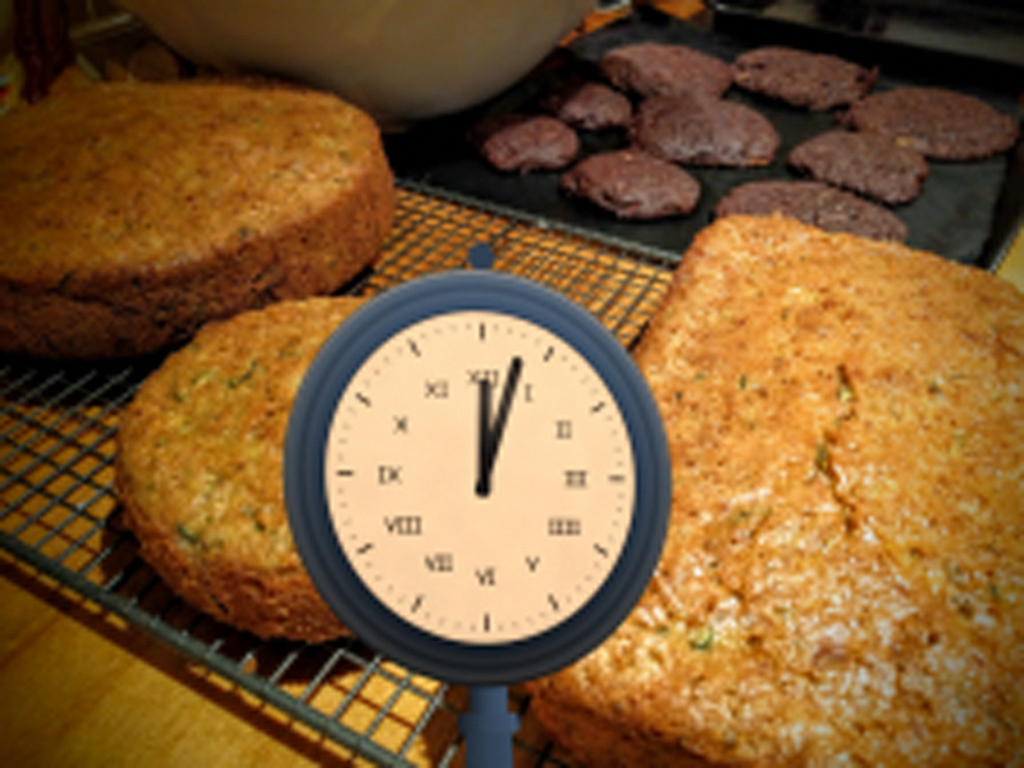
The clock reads 12:03
